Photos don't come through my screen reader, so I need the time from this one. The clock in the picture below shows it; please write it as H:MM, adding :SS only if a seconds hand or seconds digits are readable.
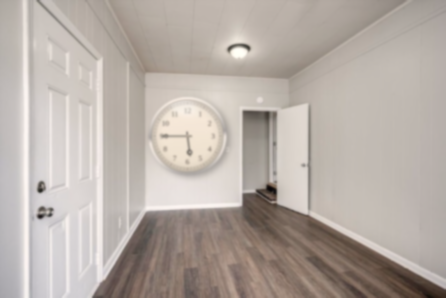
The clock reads 5:45
